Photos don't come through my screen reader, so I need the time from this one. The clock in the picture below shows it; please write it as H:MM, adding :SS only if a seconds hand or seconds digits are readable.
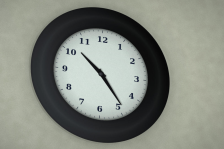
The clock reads 10:24
